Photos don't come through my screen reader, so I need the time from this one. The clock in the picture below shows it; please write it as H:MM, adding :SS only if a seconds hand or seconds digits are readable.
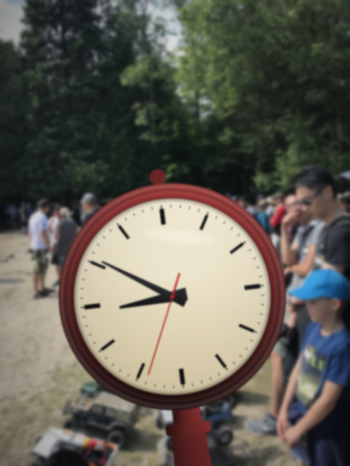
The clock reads 8:50:34
